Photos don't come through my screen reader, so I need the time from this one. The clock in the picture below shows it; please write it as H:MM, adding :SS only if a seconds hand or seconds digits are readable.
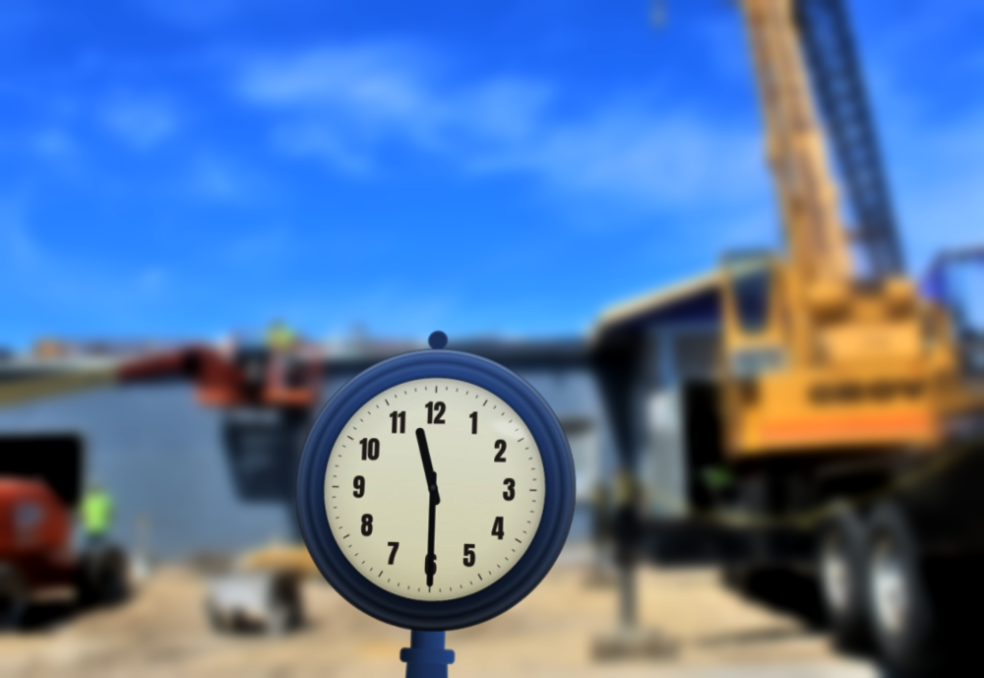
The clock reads 11:30
